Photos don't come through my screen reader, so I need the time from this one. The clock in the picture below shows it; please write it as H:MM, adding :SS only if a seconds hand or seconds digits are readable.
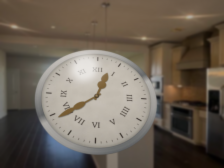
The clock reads 12:39
